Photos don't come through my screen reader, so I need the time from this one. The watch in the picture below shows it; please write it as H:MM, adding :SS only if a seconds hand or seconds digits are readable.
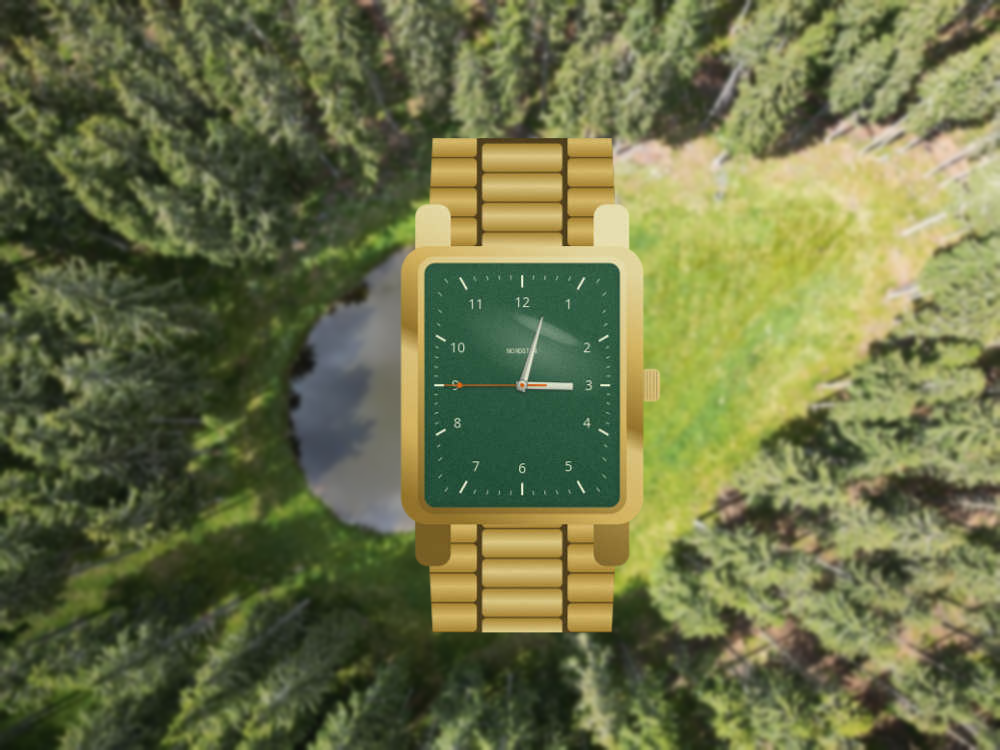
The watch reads 3:02:45
